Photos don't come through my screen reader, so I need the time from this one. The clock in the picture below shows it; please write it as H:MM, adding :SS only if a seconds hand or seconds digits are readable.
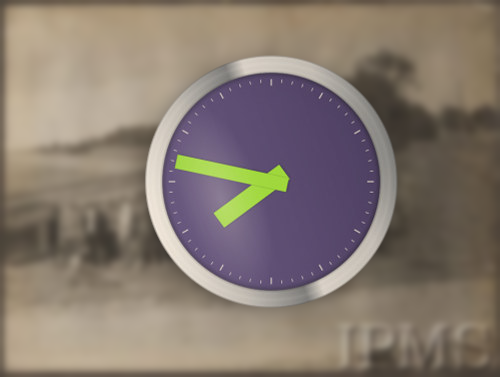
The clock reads 7:47
